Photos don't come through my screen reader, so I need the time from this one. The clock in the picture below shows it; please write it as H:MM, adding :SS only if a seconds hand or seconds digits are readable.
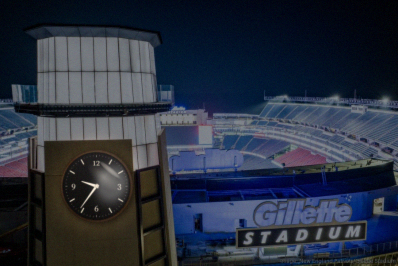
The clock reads 9:36
